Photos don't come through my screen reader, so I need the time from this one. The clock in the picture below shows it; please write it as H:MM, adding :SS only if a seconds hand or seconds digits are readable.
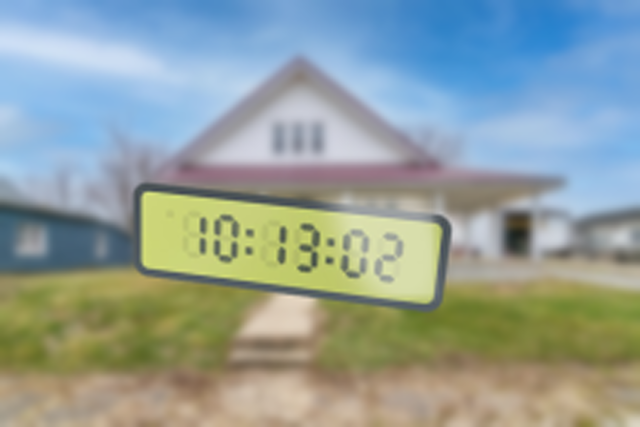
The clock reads 10:13:02
